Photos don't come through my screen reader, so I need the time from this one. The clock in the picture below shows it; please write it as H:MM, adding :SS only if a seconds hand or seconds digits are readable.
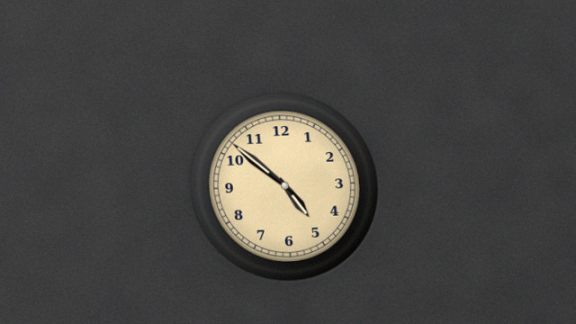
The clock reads 4:52
